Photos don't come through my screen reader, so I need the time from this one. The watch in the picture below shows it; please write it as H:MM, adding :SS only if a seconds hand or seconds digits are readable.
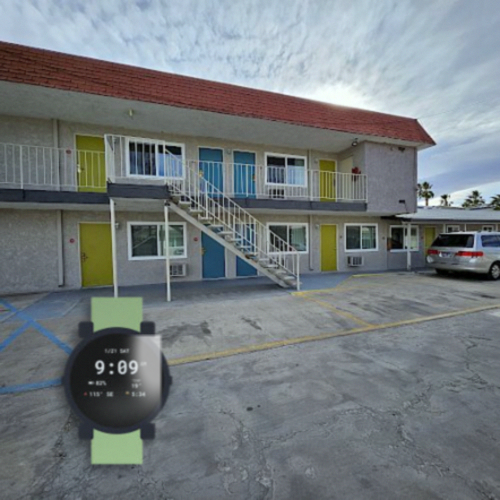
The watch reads 9:09
